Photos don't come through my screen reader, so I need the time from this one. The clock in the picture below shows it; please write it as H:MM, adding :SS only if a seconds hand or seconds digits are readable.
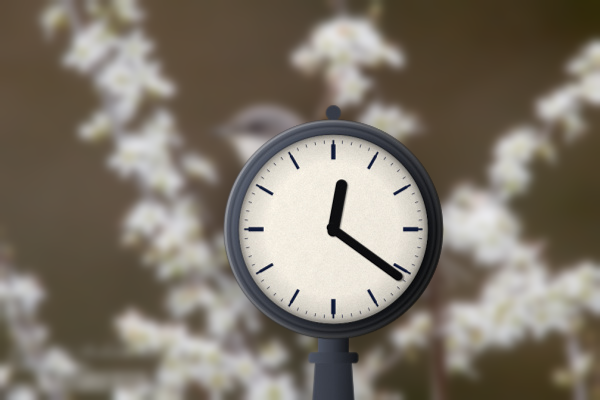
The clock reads 12:21
